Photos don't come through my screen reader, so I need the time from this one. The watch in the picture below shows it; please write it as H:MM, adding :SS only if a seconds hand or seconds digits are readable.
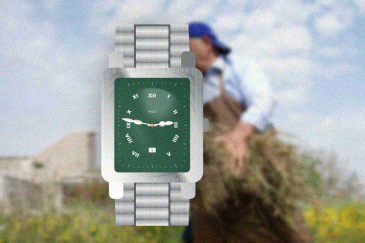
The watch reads 2:47
